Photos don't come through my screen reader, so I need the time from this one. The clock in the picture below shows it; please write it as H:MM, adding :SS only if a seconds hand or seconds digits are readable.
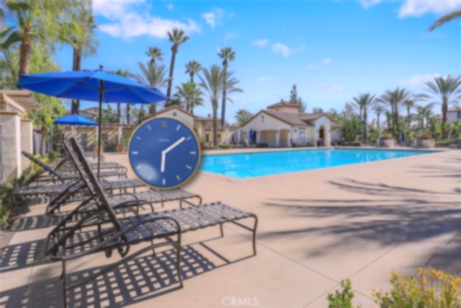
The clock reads 6:09
